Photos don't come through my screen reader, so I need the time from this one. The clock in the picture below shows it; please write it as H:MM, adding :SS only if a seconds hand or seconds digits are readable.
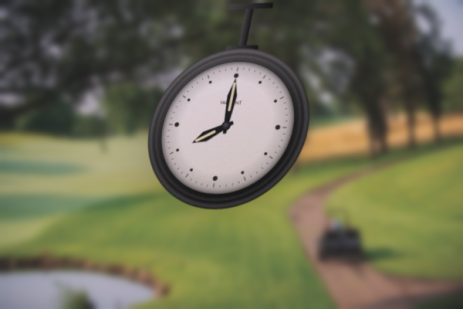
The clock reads 8:00
